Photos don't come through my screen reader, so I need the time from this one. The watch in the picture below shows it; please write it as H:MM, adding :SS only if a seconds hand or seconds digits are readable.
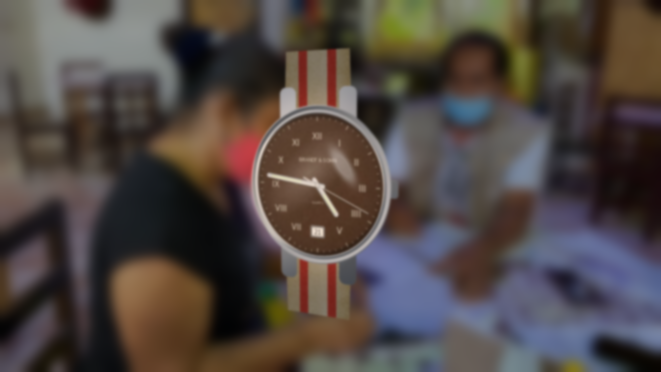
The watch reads 4:46:19
